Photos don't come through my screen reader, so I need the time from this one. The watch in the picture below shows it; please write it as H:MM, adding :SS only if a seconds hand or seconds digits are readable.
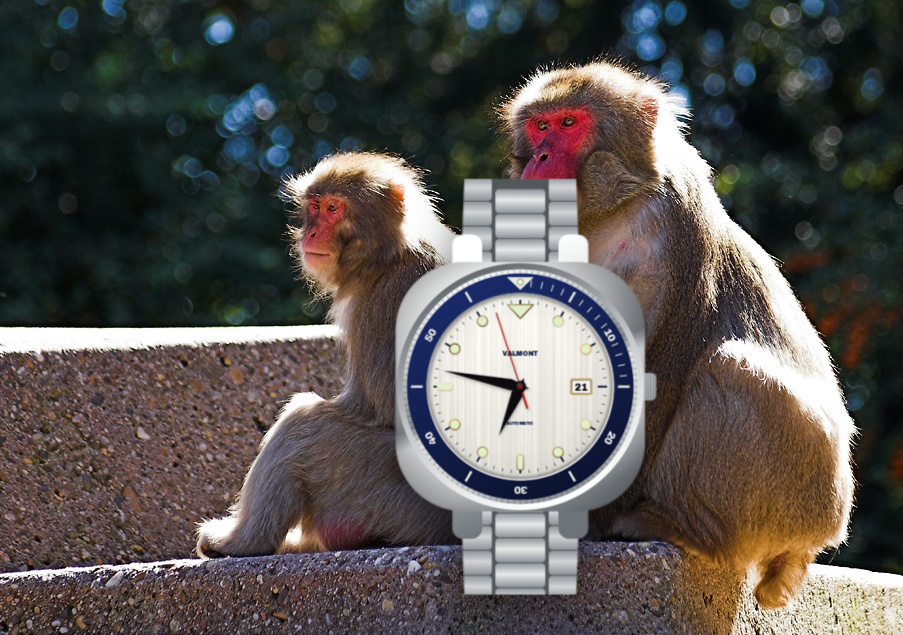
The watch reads 6:46:57
